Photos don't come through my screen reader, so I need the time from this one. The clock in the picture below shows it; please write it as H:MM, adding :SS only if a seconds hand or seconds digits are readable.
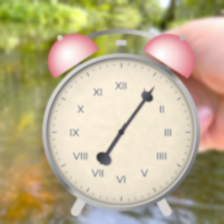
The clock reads 7:06
